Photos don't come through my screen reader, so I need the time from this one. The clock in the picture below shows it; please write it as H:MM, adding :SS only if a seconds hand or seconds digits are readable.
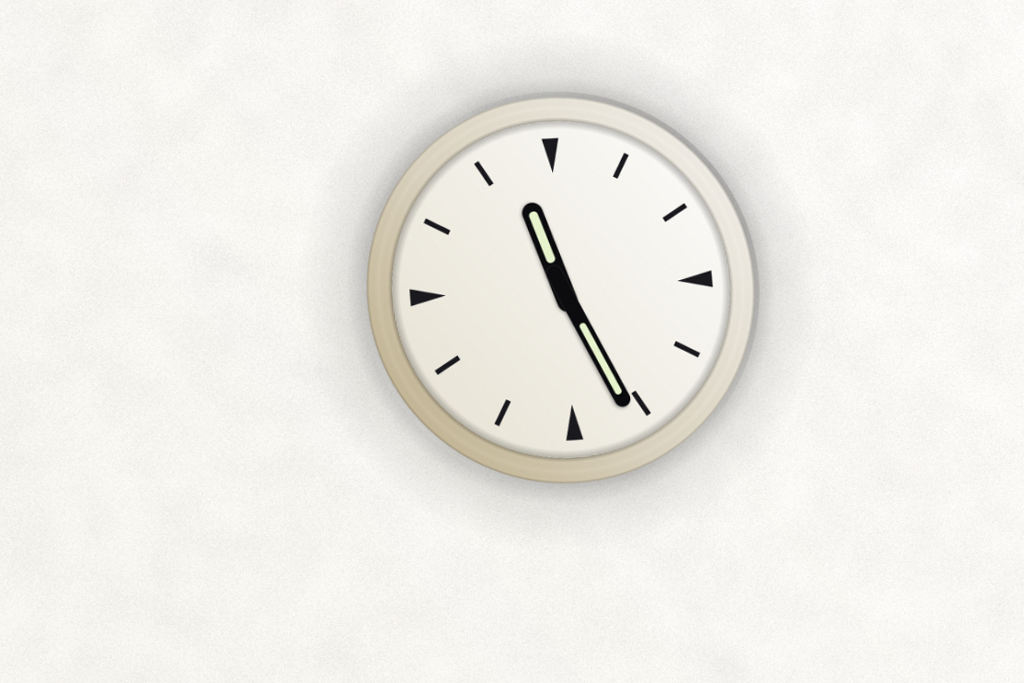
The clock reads 11:26
